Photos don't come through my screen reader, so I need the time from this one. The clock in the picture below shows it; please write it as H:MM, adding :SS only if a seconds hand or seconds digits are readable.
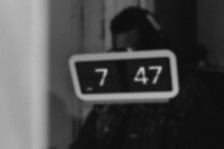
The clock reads 7:47
